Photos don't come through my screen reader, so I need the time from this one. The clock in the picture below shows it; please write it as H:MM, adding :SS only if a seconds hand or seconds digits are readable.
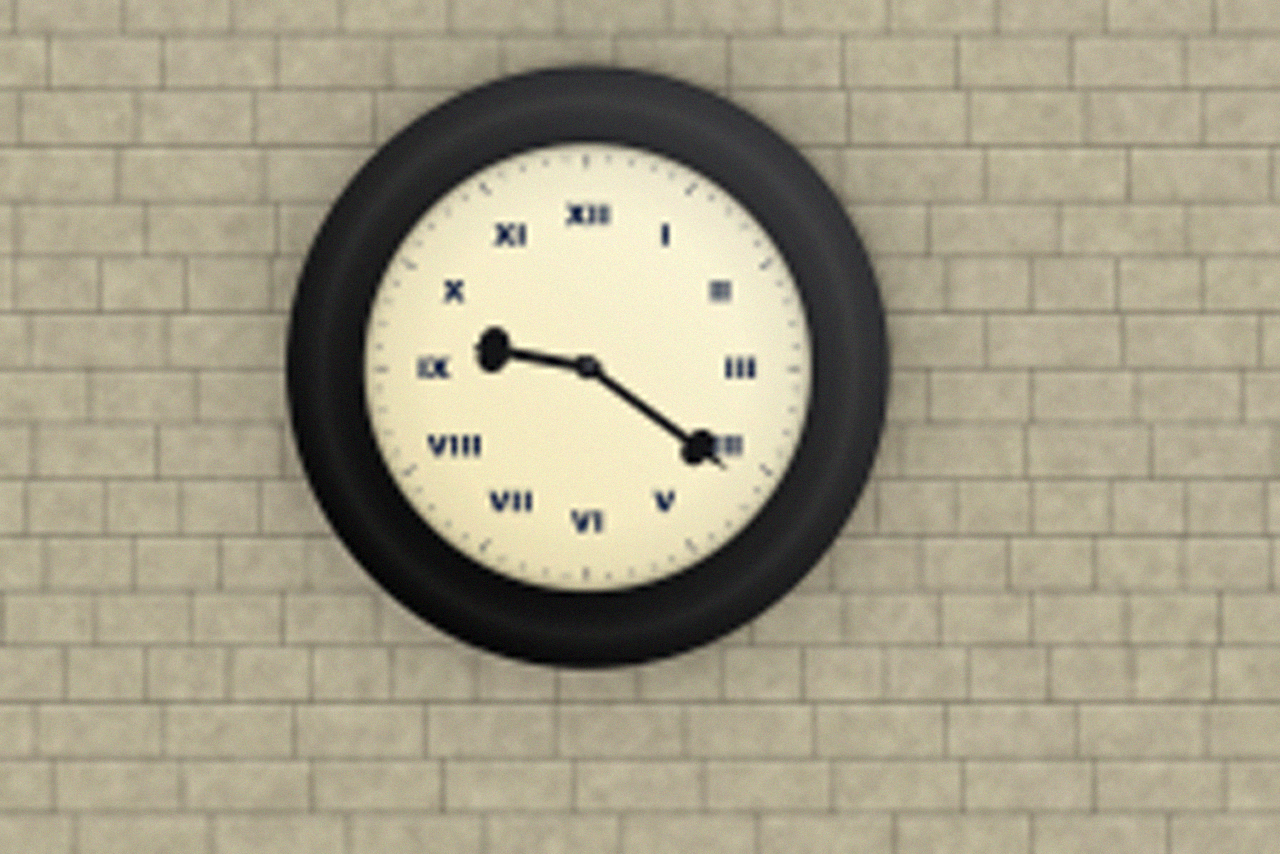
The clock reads 9:21
